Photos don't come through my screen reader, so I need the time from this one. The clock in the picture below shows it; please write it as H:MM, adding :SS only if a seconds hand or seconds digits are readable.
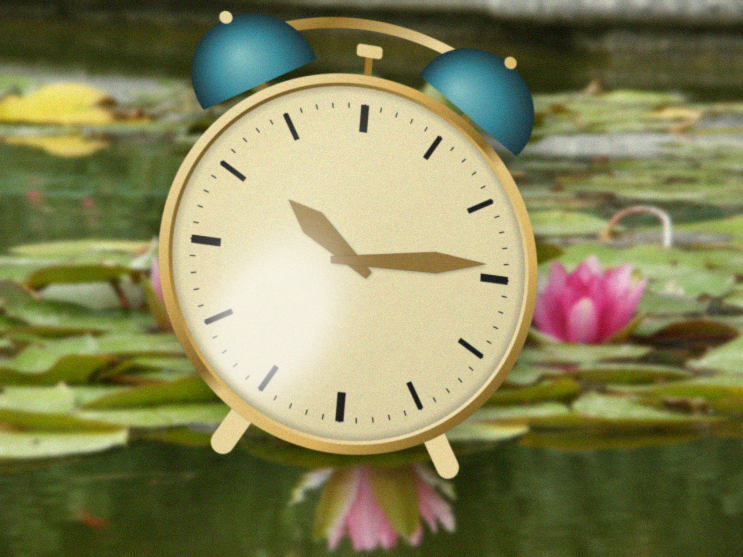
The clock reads 10:14
